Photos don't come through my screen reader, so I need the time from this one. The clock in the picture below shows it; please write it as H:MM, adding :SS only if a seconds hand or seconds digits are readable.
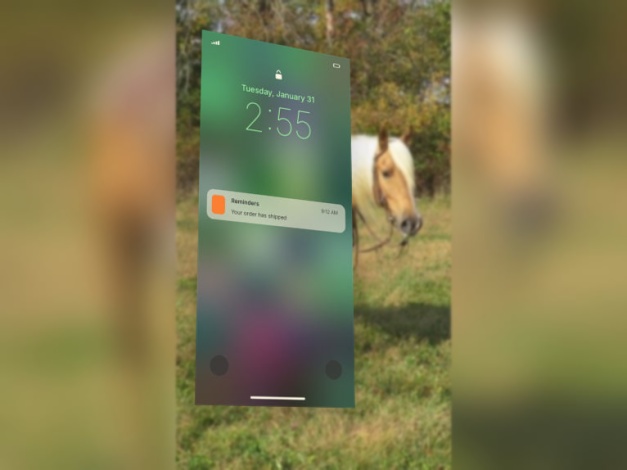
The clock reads 2:55
